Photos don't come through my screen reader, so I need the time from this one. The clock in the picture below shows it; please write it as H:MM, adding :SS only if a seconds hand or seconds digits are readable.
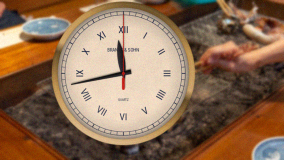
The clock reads 11:43:00
